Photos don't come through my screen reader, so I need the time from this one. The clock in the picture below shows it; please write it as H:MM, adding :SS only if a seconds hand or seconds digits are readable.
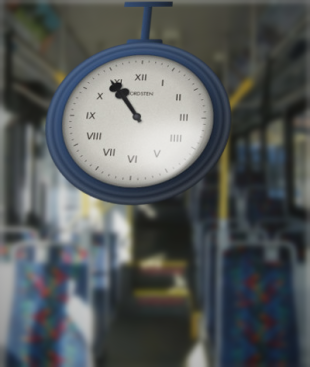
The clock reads 10:54
